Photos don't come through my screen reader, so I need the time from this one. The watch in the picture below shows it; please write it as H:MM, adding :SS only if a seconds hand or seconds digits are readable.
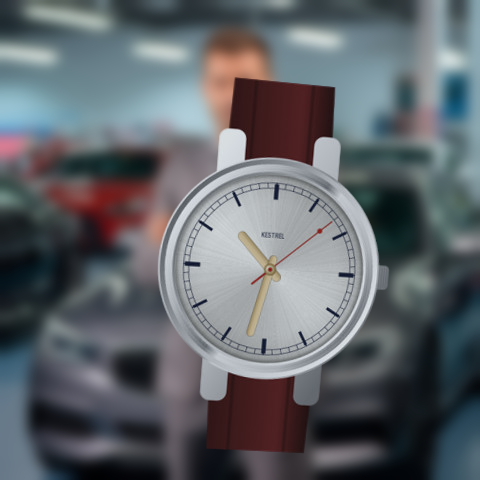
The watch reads 10:32:08
